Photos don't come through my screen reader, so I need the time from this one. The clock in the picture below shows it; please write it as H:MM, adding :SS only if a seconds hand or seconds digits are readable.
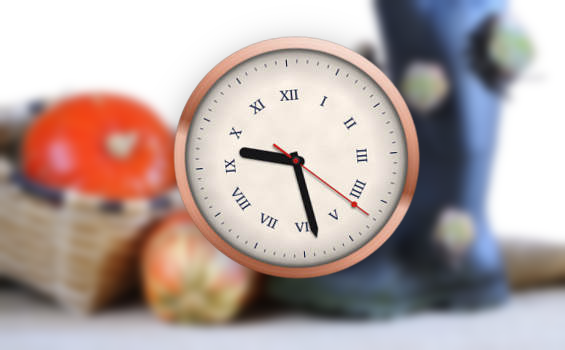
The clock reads 9:28:22
